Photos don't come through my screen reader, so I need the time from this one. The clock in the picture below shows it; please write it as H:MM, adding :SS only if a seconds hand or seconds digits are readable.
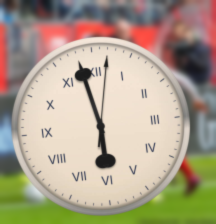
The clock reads 5:58:02
